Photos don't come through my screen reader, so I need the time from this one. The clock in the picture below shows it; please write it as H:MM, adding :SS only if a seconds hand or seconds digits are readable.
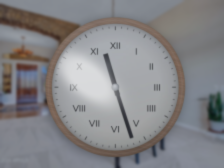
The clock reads 11:27
